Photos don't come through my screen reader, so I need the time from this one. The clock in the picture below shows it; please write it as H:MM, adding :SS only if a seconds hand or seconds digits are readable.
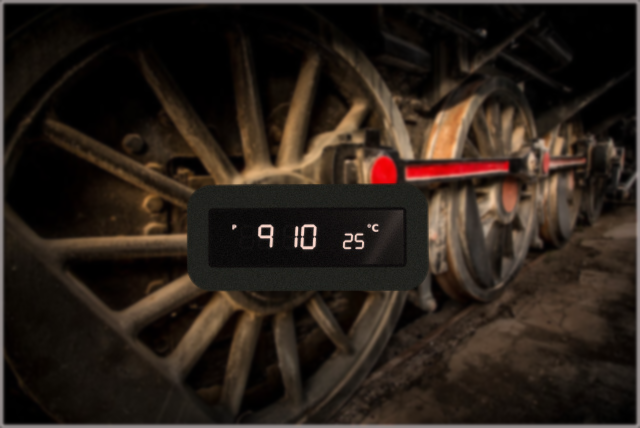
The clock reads 9:10
